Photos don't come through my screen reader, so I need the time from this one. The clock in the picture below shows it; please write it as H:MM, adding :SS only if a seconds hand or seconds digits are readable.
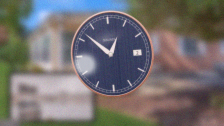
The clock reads 12:52
